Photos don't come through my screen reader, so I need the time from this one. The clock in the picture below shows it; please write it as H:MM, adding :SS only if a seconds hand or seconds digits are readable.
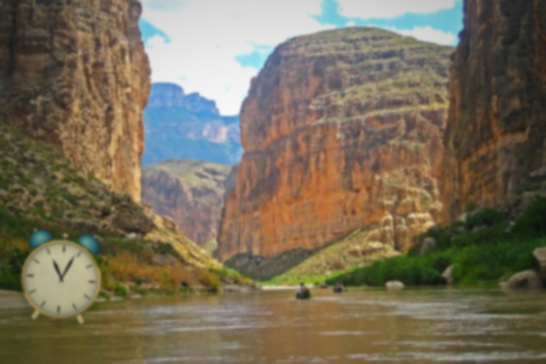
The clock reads 11:04
